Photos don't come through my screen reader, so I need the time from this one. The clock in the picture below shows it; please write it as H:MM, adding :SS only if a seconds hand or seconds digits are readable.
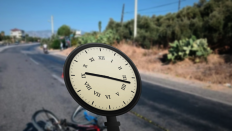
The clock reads 9:17
